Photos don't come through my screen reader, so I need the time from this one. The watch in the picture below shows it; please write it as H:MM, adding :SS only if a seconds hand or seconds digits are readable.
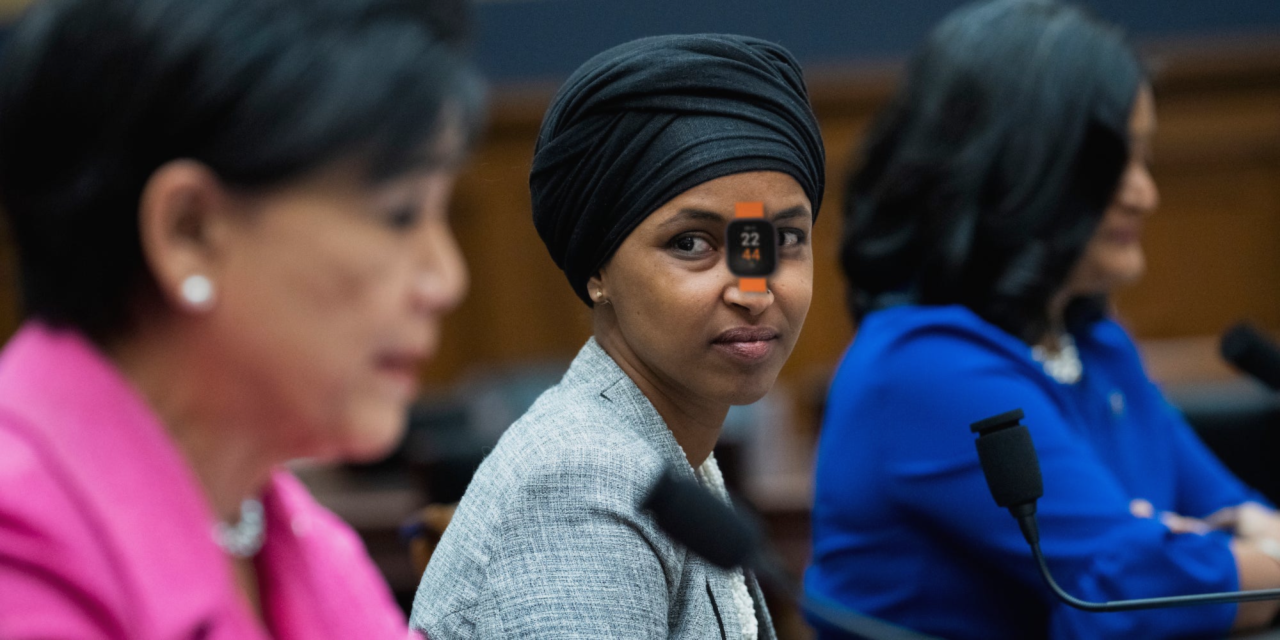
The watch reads 22:44
